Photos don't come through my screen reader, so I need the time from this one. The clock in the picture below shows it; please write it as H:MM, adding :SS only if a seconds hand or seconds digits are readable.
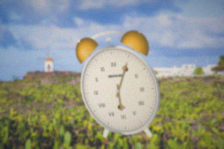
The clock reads 6:05
